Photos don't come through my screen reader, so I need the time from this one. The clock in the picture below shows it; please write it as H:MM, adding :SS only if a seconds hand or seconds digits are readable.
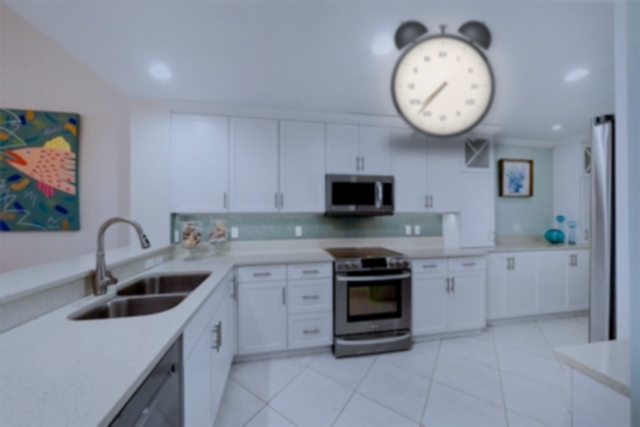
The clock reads 7:37
